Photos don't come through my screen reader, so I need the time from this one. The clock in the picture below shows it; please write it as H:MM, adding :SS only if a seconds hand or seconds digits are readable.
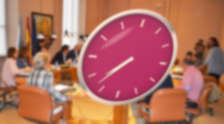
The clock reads 7:37
